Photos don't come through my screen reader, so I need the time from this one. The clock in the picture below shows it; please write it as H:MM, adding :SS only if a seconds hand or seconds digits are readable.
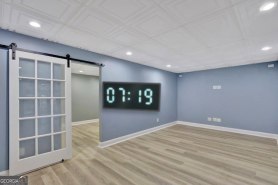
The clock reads 7:19
